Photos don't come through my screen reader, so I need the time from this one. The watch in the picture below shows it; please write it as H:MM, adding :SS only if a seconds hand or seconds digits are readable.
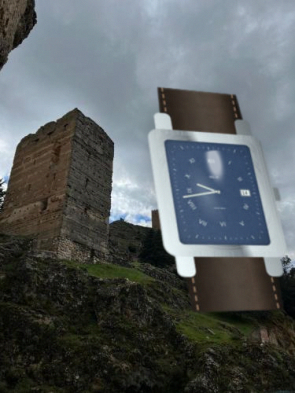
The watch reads 9:43
